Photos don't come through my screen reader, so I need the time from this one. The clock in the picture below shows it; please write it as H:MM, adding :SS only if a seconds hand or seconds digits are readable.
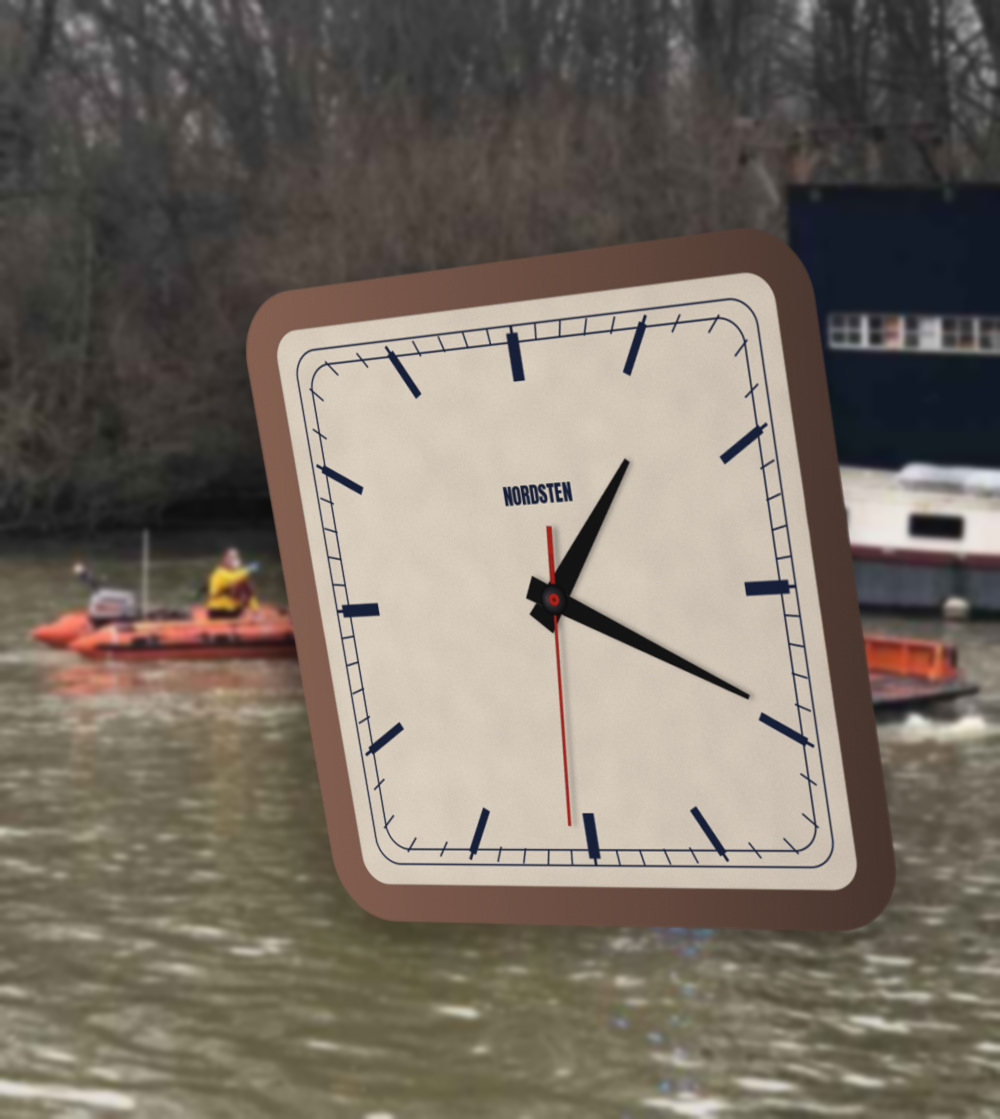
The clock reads 1:19:31
